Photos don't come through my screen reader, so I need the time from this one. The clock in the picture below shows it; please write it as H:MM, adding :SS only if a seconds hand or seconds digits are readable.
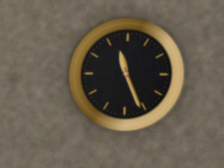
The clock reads 11:26
